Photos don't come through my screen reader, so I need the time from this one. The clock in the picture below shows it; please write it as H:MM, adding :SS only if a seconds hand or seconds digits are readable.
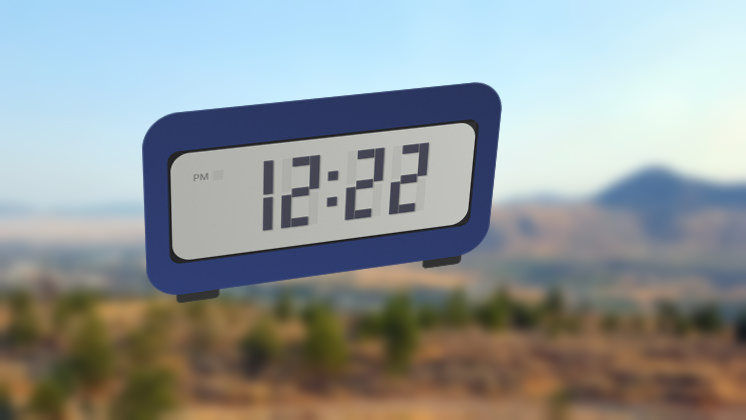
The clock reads 12:22
